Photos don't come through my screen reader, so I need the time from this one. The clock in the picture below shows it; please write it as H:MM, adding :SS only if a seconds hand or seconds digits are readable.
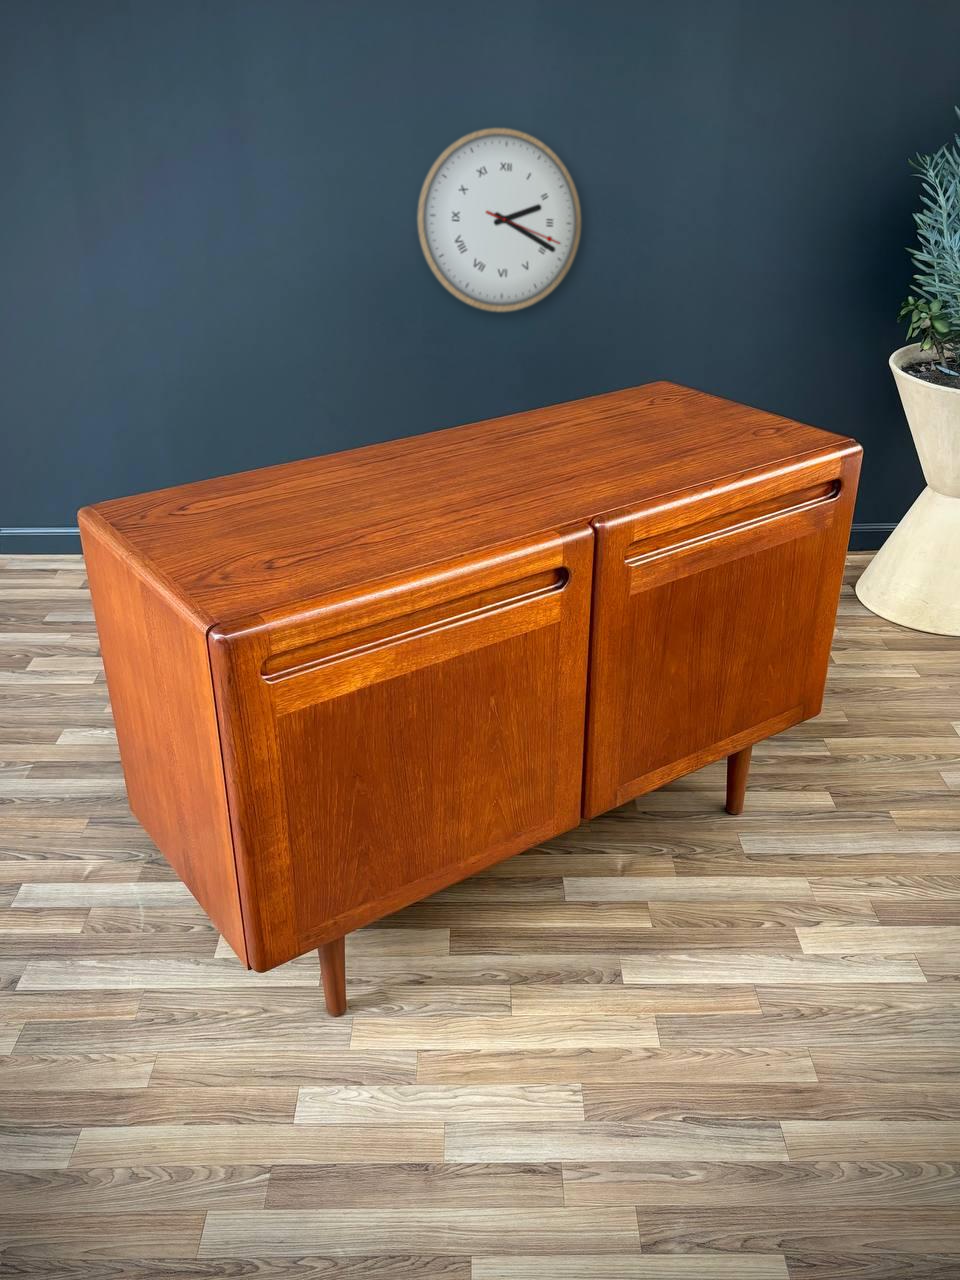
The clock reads 2:19:18
